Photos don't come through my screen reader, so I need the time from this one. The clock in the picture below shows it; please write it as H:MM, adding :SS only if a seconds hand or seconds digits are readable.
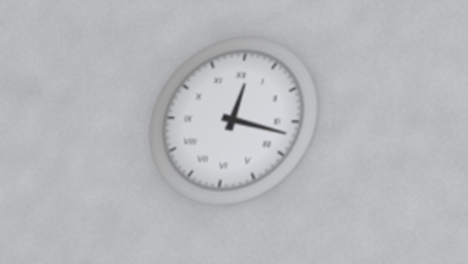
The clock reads 12:17
